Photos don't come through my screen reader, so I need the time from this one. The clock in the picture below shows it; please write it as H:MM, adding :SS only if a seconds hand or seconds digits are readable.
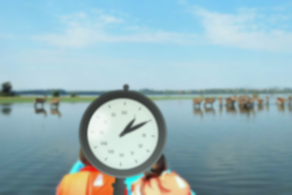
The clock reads 1:10
